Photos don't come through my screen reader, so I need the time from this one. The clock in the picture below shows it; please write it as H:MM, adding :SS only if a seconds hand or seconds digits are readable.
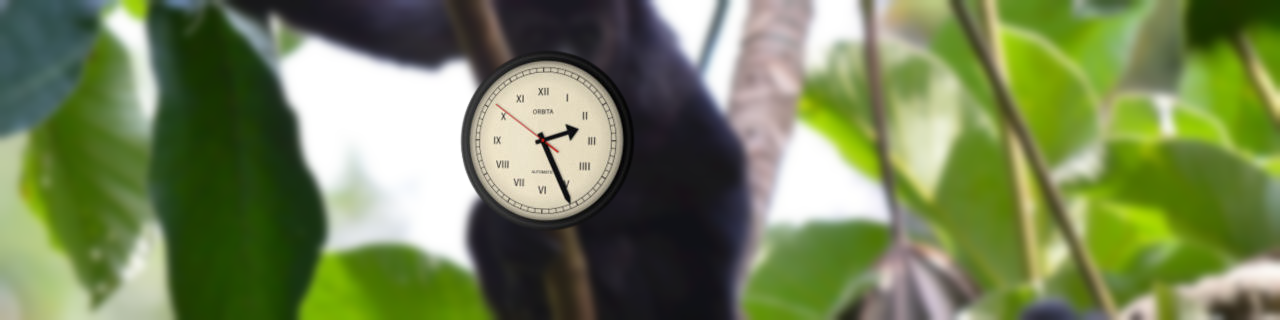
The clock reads 2:25:51
